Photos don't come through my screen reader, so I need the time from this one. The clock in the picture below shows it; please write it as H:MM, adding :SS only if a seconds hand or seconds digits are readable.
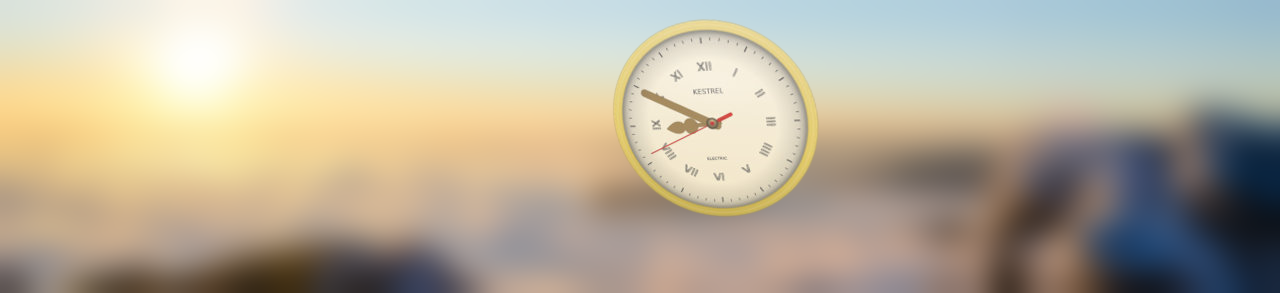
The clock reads 8:49:41
